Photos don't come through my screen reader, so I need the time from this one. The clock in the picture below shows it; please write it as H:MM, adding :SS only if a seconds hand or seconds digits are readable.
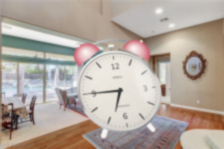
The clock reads 6:45
